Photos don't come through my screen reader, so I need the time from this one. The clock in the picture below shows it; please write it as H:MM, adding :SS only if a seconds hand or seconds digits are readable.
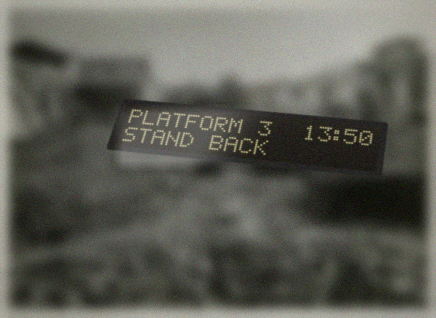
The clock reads 13:50
